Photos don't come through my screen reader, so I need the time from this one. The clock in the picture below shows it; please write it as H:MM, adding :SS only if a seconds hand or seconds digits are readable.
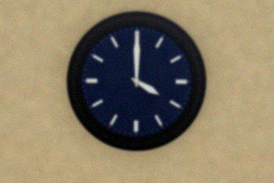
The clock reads 4:00
